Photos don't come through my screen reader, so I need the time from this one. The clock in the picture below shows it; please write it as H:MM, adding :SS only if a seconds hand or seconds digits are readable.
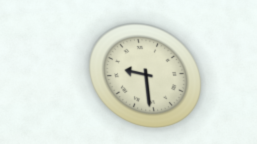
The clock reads 9:31
